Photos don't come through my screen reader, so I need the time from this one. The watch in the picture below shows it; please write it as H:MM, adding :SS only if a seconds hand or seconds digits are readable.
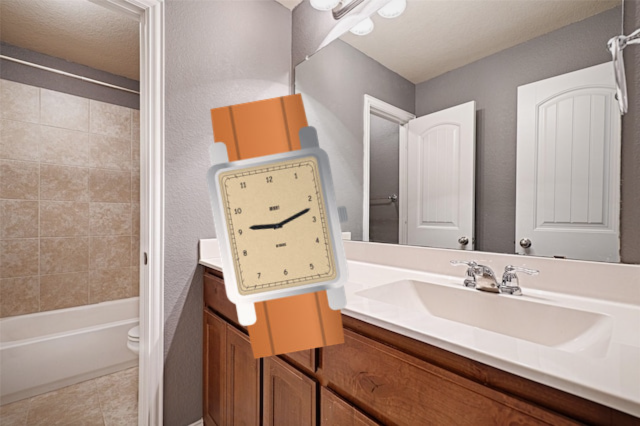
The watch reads 9:12
